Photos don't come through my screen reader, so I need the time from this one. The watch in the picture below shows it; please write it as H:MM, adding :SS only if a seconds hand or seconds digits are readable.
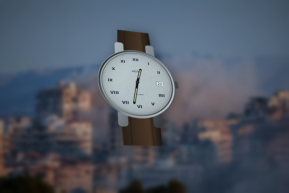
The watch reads 12:32
